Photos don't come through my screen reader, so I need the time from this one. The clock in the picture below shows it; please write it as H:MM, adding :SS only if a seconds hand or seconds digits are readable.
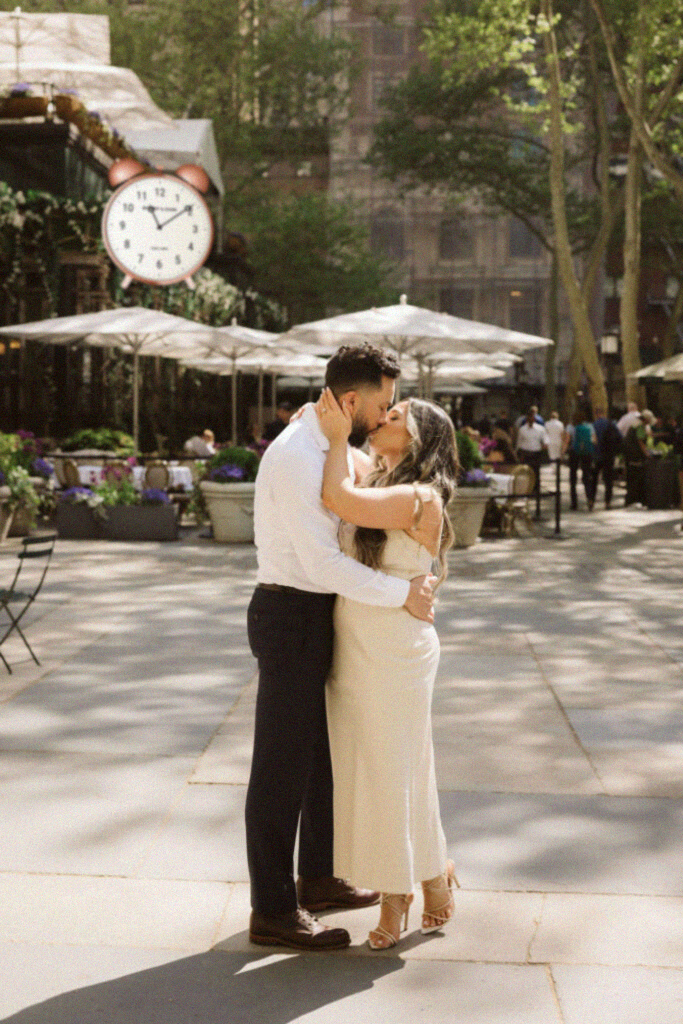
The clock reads 11:09
